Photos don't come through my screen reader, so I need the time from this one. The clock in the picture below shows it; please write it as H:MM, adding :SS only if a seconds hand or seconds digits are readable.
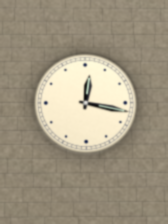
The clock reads 12:17
